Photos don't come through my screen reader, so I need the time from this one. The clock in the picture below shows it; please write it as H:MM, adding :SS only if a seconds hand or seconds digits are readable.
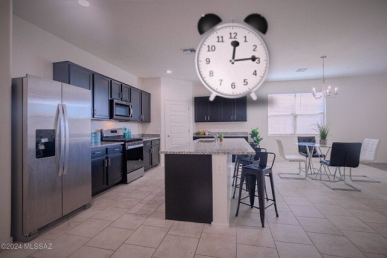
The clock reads 12:14
